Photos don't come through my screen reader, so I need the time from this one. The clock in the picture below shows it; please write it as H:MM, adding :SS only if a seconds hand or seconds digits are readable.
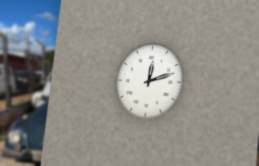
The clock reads 12:12
